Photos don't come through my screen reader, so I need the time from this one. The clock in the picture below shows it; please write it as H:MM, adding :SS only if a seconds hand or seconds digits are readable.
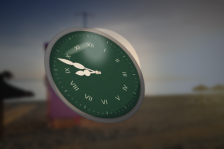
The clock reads 8:48
